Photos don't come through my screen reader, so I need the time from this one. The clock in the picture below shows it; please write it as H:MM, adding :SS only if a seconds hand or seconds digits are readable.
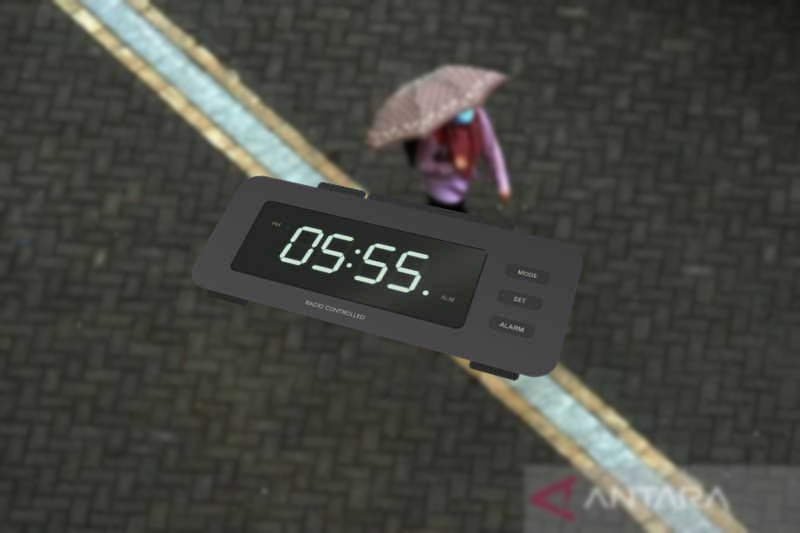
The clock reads 5:55
